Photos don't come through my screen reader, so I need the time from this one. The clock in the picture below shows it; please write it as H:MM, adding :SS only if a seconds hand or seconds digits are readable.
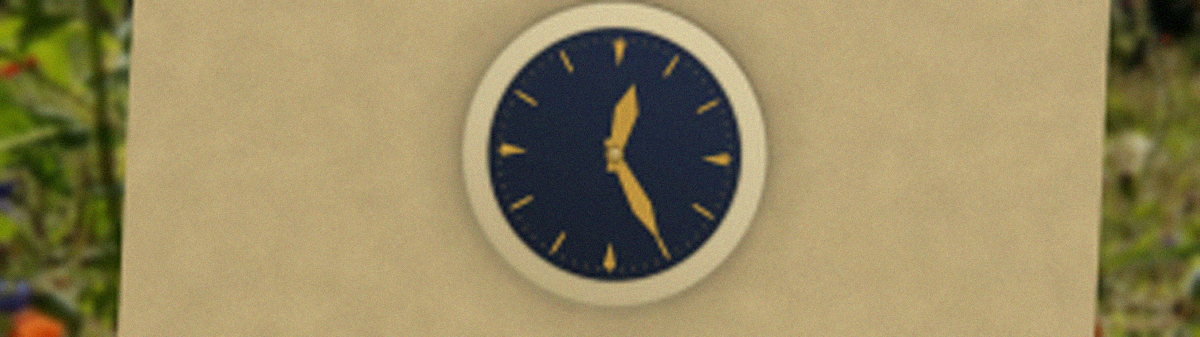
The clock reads 12:25
